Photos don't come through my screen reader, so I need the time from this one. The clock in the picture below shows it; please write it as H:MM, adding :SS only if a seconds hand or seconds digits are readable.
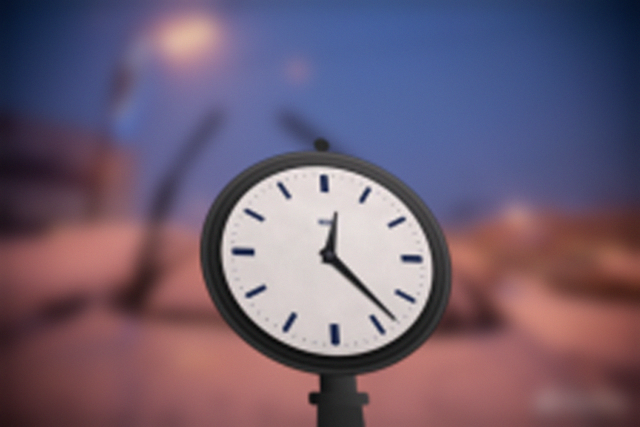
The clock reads 12:23
